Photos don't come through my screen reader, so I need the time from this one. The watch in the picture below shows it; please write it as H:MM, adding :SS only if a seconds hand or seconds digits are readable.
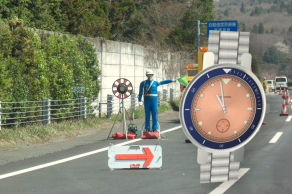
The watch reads 10:58
